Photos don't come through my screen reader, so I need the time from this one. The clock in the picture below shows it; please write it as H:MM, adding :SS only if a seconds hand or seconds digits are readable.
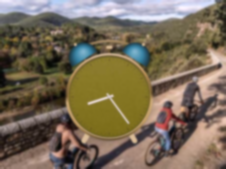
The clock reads 8:24
